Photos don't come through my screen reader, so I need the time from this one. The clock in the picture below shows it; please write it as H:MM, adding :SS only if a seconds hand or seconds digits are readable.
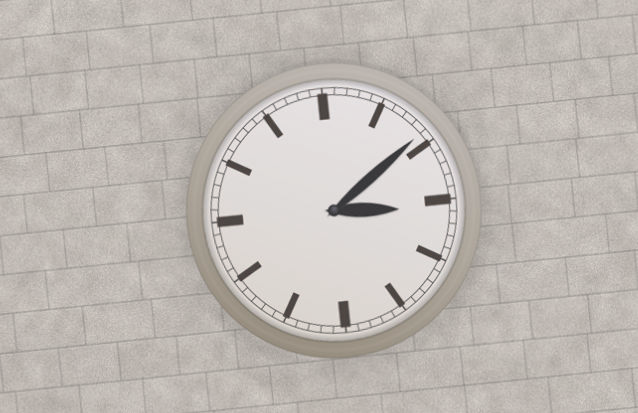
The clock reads 3:09
